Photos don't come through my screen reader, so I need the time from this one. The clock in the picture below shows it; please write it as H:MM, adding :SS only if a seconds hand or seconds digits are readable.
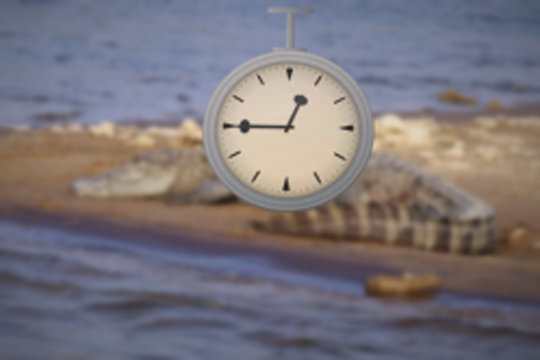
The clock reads 12:45
